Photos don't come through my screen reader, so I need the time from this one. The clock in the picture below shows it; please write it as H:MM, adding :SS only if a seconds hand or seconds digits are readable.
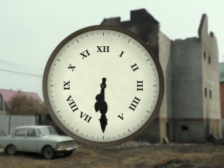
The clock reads 6:30
